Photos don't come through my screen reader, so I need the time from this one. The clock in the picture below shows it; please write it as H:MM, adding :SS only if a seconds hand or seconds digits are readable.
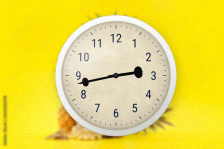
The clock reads 2:43
